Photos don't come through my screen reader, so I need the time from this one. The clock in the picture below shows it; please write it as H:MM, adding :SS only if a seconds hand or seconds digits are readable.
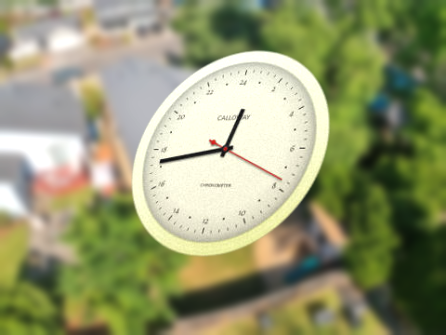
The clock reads 0:43:19
